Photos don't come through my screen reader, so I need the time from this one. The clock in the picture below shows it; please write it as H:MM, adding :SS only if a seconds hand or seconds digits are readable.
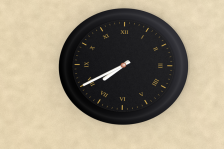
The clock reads 7:40
